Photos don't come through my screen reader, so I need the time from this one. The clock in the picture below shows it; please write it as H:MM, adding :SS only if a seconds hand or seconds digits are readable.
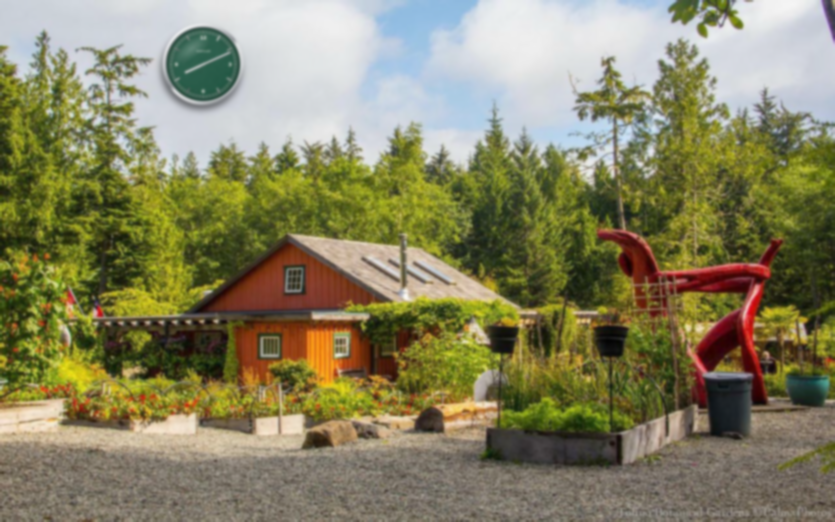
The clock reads 8:11
